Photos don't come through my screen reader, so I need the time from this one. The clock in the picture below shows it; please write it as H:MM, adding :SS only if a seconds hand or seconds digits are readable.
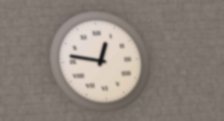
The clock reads 12:47
